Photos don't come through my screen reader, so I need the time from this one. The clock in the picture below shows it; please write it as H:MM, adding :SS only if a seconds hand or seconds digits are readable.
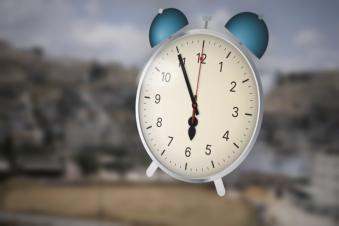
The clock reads 5:55:00
